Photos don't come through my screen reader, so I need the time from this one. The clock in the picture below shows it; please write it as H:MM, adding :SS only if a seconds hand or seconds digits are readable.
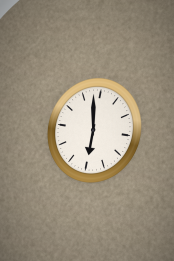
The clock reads 5:58
